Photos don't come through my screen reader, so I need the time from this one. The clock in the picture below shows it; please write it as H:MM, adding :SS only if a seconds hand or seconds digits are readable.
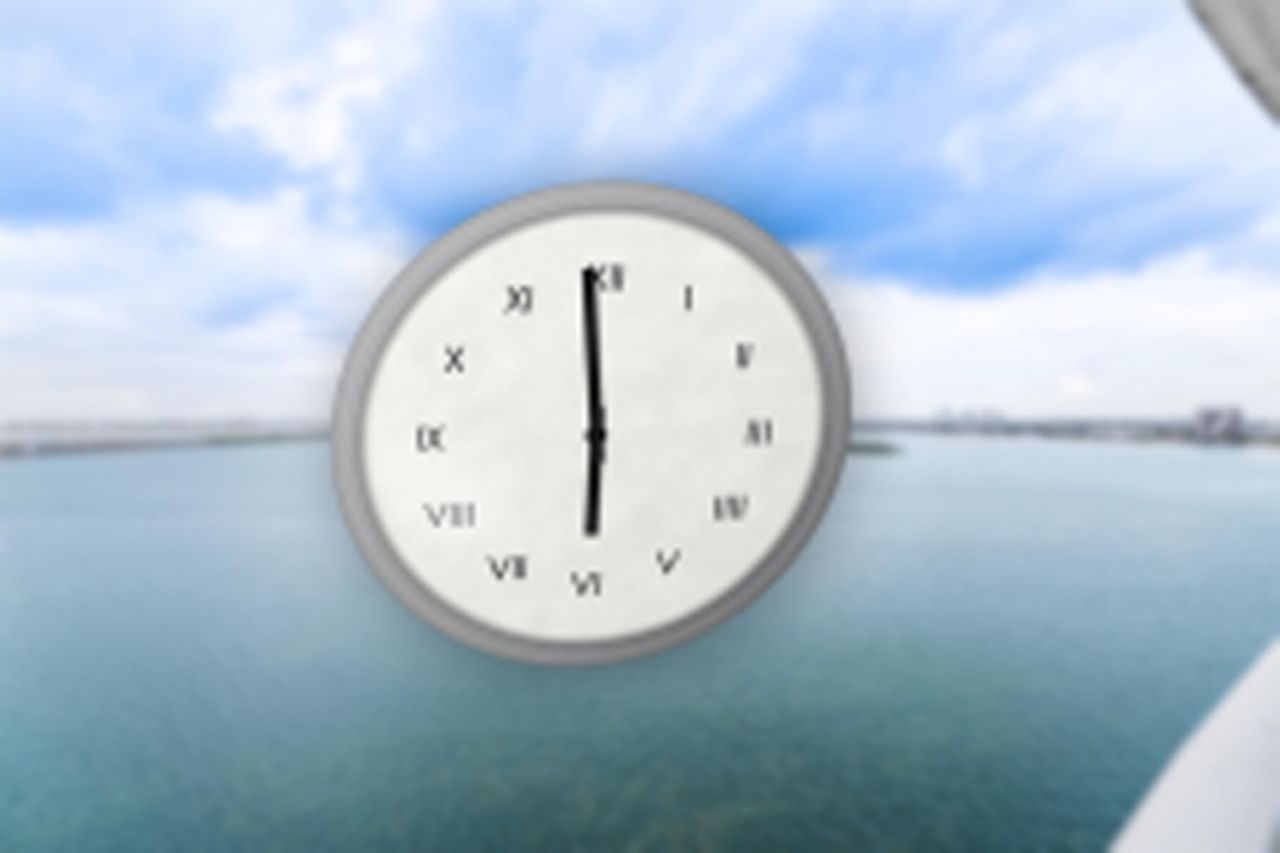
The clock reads 5:59
